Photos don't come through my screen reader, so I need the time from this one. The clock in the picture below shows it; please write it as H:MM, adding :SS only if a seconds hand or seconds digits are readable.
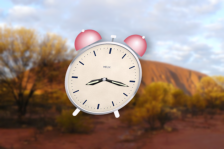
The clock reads 8:17
